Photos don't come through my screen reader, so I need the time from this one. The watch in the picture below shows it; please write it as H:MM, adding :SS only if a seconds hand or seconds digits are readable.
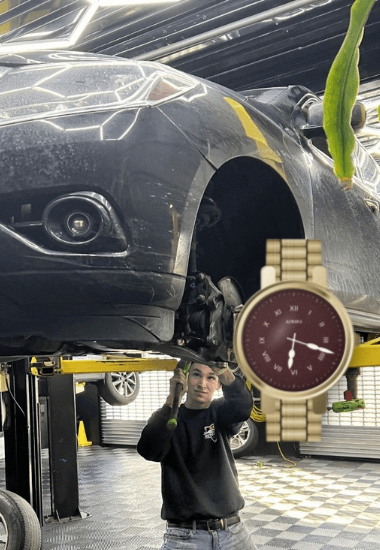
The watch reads 6:18
